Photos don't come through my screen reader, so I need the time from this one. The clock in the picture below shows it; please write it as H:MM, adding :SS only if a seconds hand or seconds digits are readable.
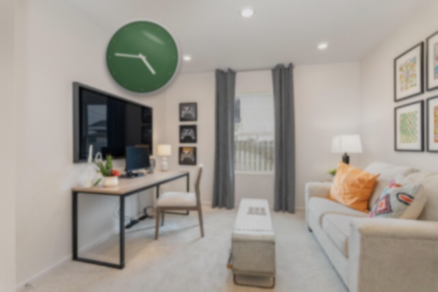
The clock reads 4:46
